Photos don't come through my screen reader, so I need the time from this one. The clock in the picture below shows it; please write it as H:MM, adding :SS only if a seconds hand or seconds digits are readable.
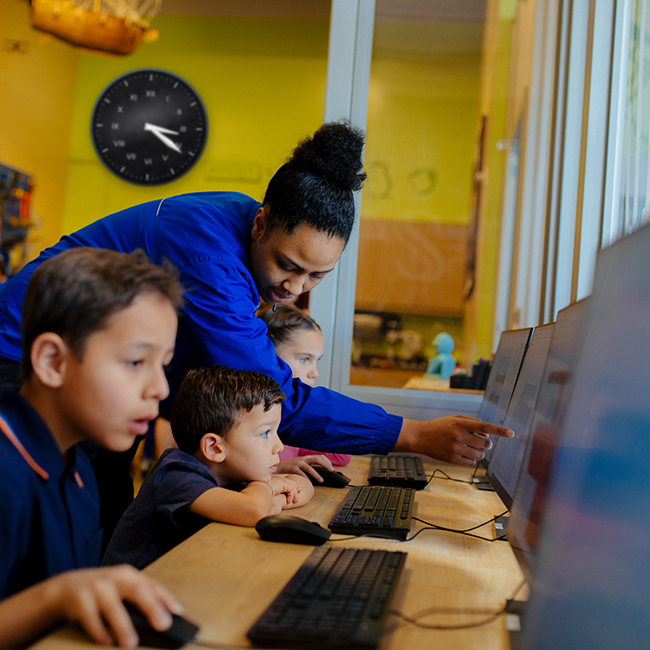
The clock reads 3:21
